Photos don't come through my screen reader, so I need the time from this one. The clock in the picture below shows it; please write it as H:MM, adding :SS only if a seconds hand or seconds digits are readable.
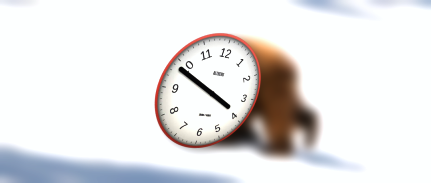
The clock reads 3:49
